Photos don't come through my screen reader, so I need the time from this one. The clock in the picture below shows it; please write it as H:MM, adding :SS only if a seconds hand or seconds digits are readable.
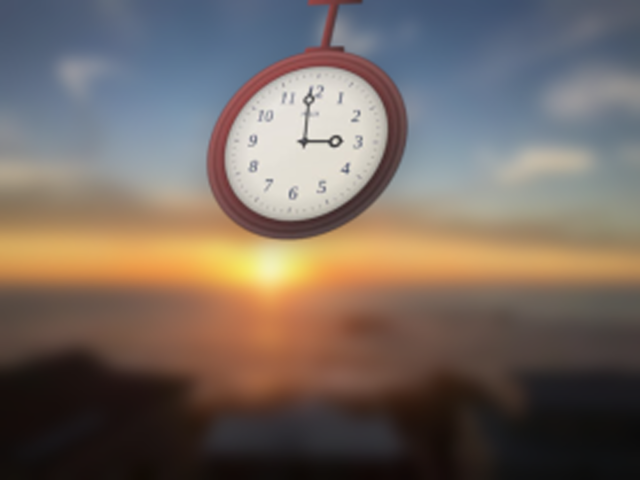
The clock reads 2:59
